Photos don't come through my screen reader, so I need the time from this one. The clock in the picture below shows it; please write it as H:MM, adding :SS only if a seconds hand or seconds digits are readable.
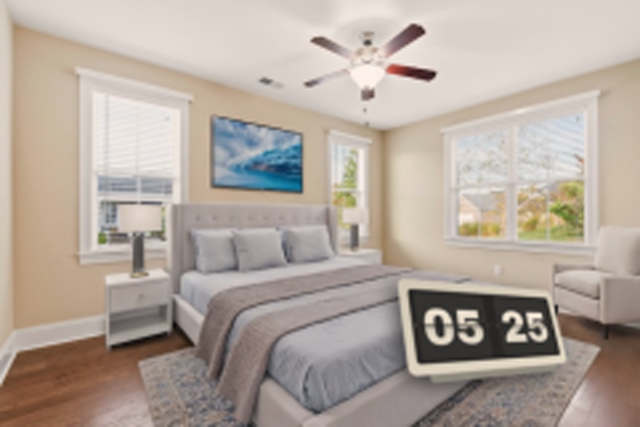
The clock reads 5:25
